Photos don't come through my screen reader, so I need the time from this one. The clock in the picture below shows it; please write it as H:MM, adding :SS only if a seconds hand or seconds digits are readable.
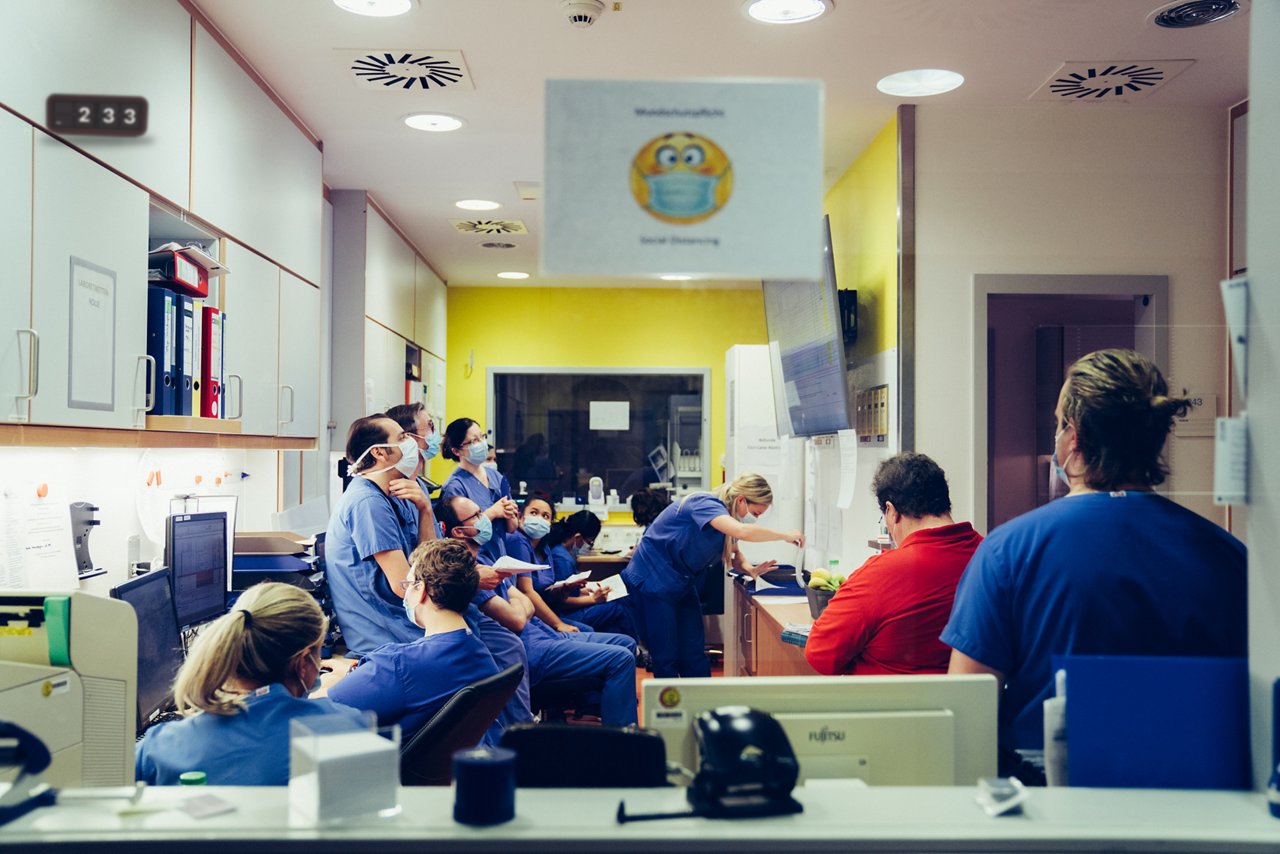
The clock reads 2:33
